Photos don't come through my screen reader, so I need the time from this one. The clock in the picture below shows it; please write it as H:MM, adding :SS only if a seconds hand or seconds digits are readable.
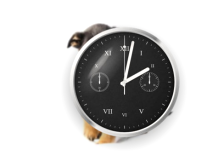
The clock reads 2:02
